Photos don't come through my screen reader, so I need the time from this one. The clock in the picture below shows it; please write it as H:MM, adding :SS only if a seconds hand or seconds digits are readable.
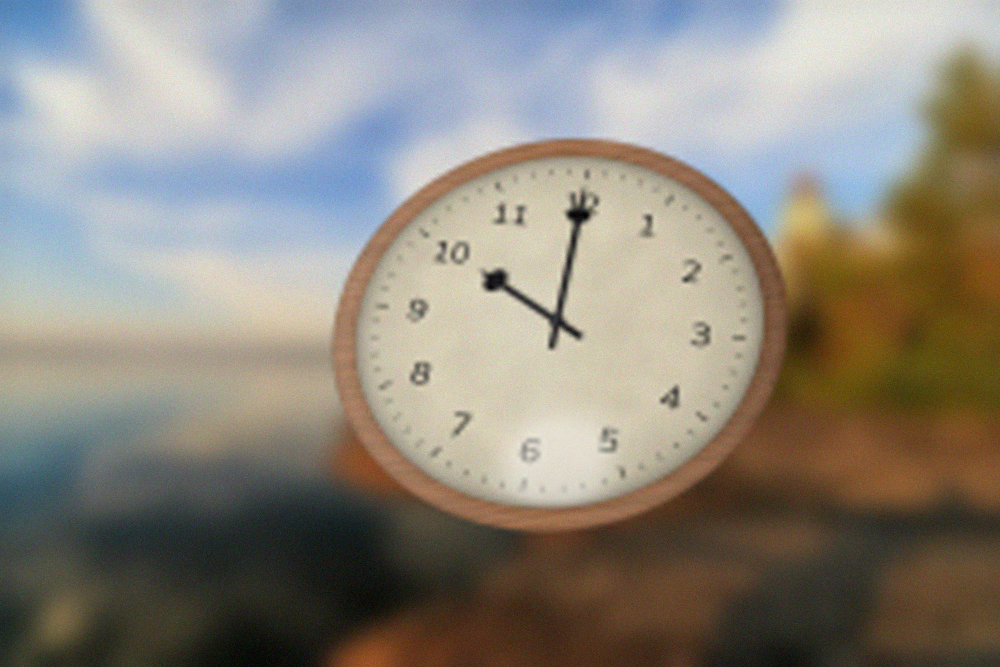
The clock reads 10:00
